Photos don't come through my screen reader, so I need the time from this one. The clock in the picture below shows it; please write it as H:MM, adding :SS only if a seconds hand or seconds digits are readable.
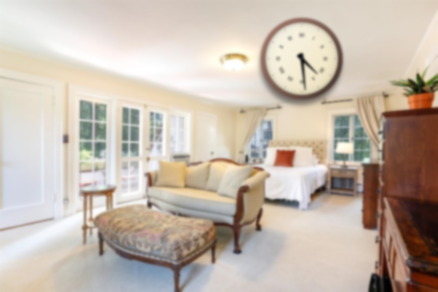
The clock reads 4:29
